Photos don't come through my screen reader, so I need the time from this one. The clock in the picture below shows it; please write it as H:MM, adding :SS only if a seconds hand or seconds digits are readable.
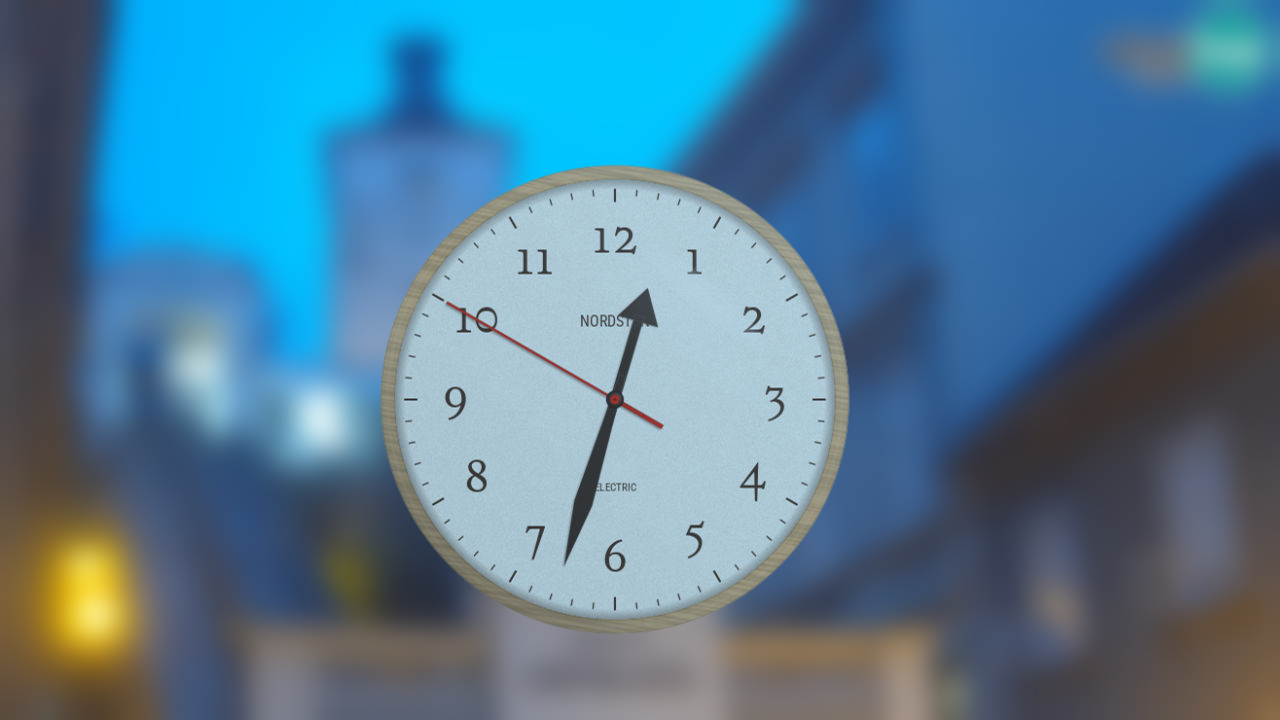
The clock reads 12:32:50
